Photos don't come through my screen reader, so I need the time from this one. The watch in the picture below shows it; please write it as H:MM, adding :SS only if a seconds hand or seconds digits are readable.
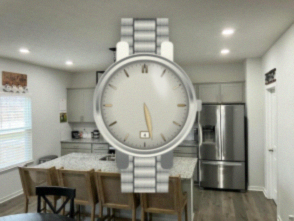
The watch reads 5:28
